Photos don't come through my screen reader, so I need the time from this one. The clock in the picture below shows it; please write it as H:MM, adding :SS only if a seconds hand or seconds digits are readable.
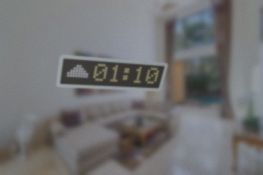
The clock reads 1:10
